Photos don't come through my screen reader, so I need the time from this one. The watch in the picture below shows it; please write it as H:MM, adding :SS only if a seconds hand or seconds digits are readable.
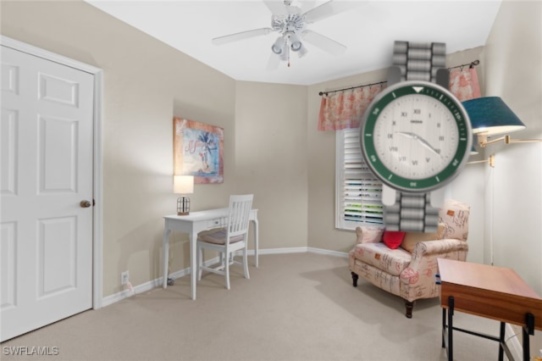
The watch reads 9:21
